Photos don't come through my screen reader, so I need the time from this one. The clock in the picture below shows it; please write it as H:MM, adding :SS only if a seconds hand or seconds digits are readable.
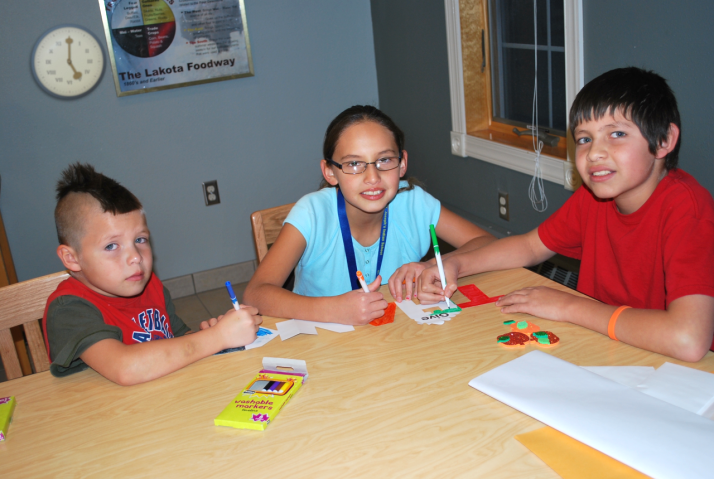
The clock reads 5:00
